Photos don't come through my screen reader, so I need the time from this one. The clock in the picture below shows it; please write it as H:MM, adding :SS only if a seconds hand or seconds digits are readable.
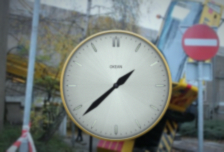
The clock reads 1:38
